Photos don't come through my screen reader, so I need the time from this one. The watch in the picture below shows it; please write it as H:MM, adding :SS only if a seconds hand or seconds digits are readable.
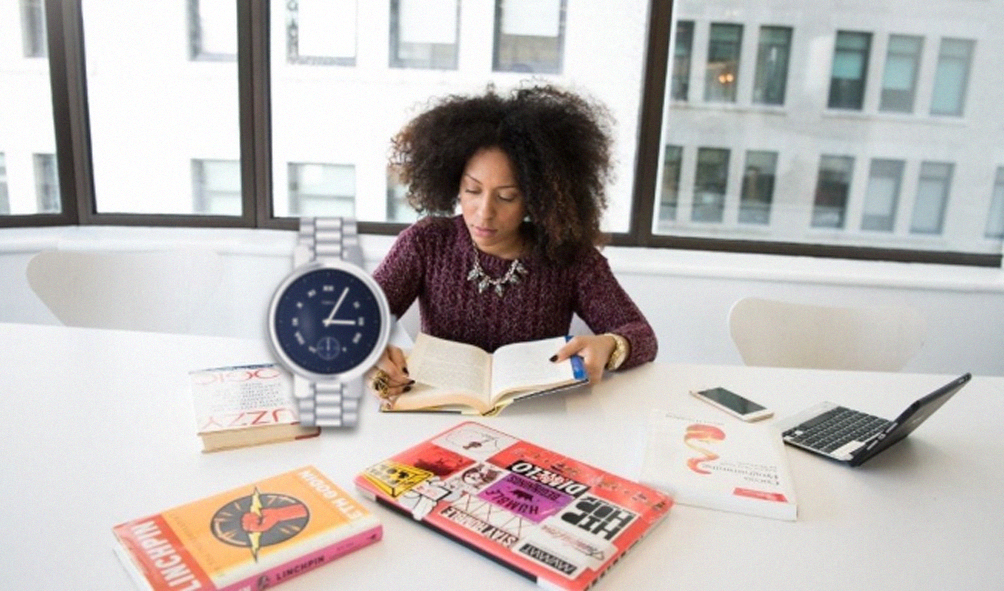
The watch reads 3:05
